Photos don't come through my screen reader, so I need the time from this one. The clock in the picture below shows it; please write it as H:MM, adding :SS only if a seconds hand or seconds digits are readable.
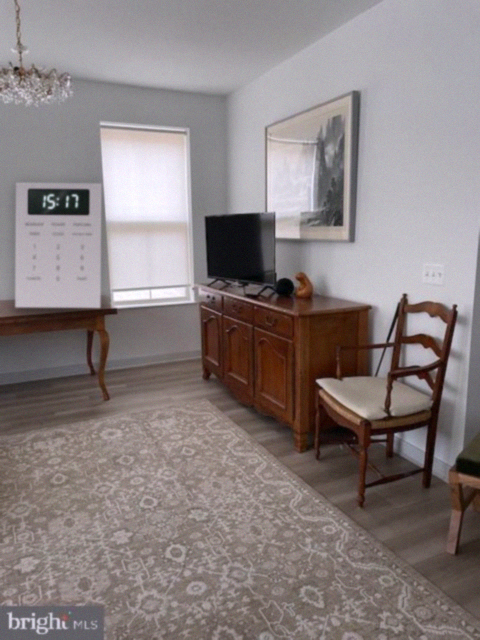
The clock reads 15:17
